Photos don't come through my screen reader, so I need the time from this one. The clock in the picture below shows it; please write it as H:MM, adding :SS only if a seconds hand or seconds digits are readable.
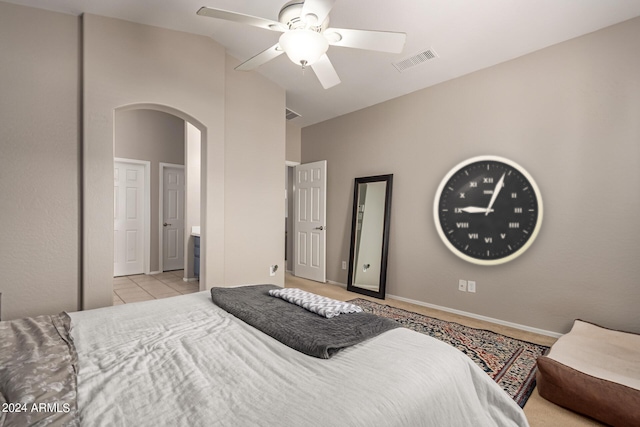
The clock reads 9:04
